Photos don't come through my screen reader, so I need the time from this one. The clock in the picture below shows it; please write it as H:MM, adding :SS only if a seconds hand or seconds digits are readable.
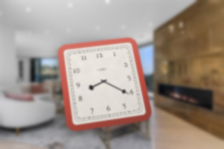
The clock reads 8:21
